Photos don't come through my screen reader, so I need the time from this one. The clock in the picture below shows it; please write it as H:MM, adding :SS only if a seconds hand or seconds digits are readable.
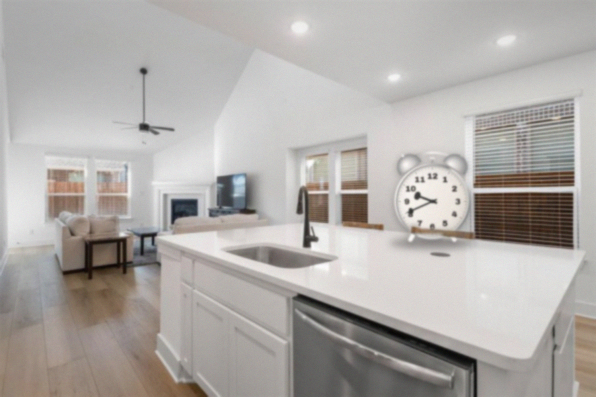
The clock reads 9:41
